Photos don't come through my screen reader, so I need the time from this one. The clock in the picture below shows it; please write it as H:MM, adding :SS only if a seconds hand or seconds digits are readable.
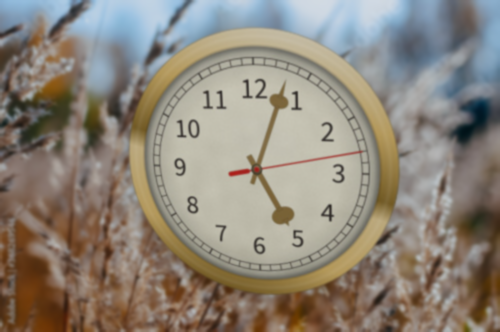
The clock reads 5:03:13
